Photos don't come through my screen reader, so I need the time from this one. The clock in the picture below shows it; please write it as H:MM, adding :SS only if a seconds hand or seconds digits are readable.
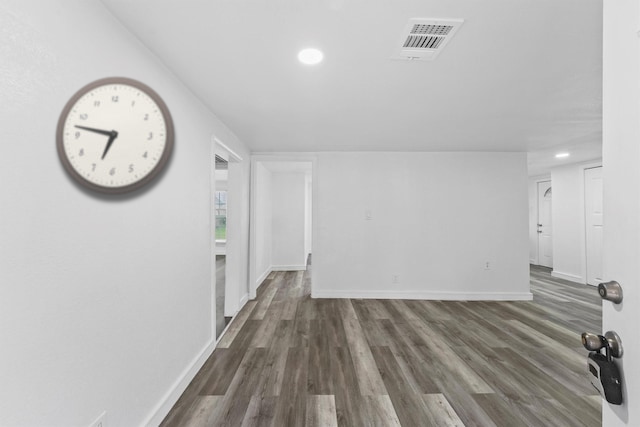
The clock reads 6:47
